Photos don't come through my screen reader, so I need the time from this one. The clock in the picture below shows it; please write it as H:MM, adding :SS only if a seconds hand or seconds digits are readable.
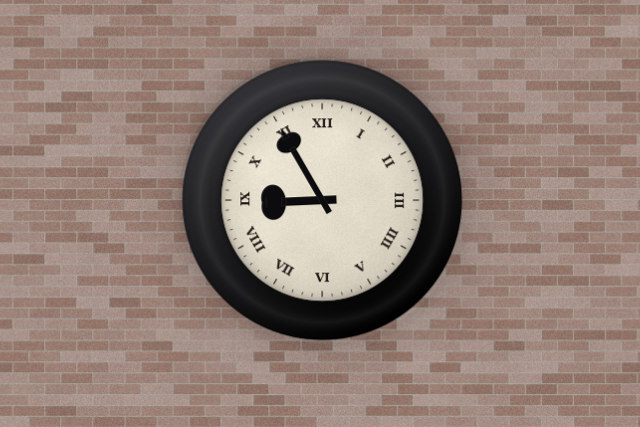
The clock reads 8:55
